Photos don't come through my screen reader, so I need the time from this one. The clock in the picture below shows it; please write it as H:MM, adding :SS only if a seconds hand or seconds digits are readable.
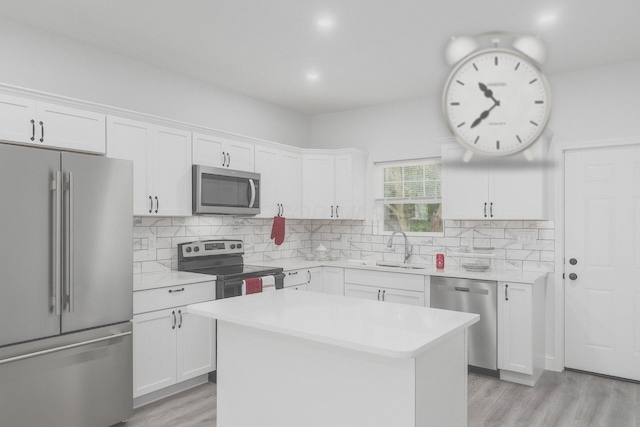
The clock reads 10:38
